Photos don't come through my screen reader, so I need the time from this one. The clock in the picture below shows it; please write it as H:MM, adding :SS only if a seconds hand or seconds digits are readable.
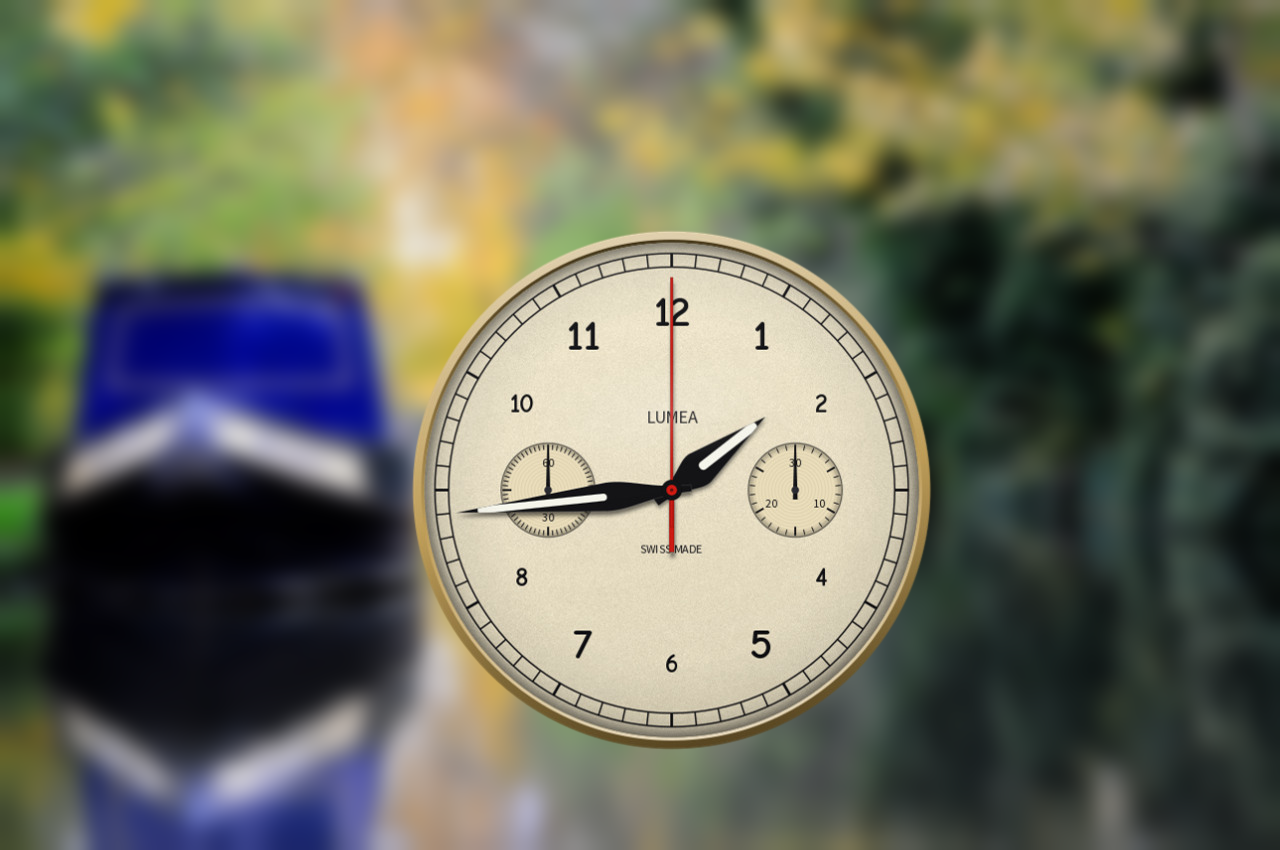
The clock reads 1:44:00
